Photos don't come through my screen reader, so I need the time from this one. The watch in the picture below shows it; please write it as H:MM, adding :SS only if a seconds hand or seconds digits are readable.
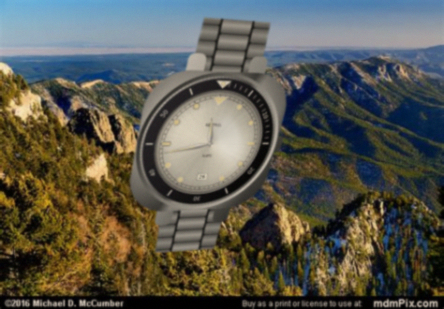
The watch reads 11:43
